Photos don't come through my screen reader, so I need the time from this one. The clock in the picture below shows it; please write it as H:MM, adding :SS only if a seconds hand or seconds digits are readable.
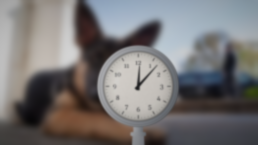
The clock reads 12:07
